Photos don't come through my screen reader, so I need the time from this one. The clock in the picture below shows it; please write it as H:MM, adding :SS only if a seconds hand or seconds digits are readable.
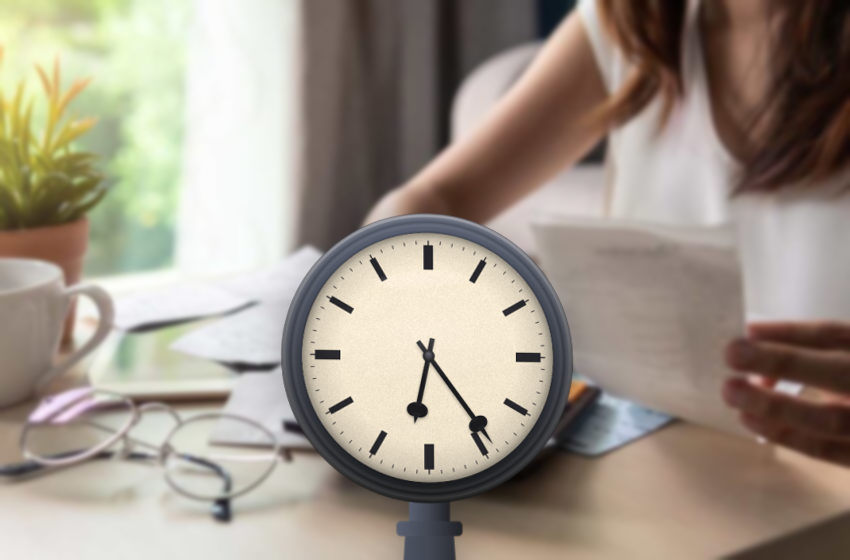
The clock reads 6:24
